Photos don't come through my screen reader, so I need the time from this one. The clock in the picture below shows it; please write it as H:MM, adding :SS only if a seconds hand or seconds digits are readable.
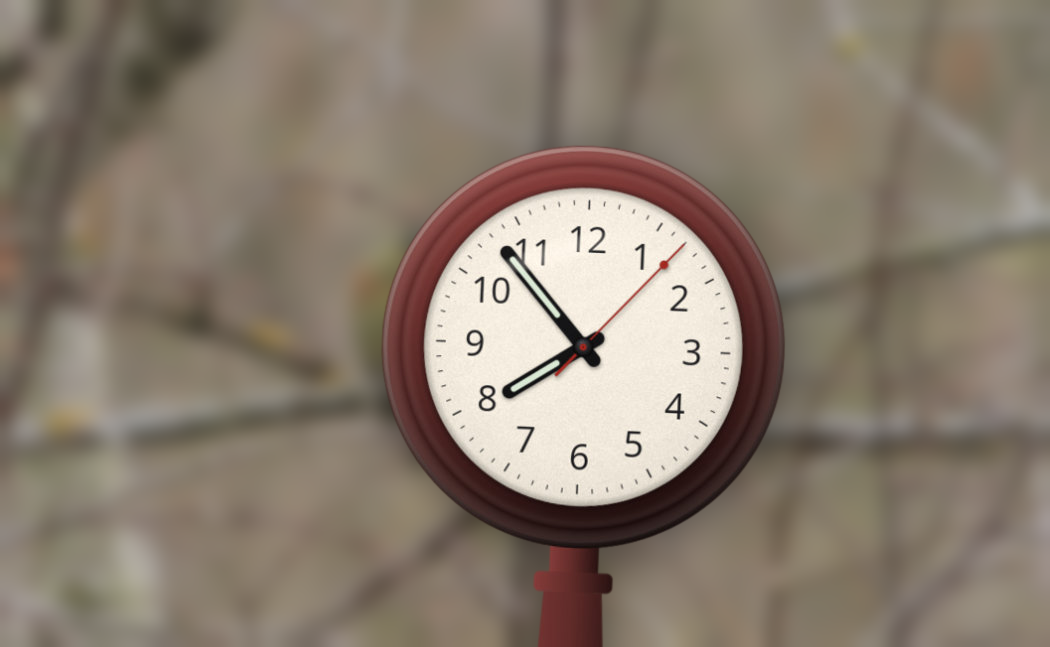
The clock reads 7:53:07
